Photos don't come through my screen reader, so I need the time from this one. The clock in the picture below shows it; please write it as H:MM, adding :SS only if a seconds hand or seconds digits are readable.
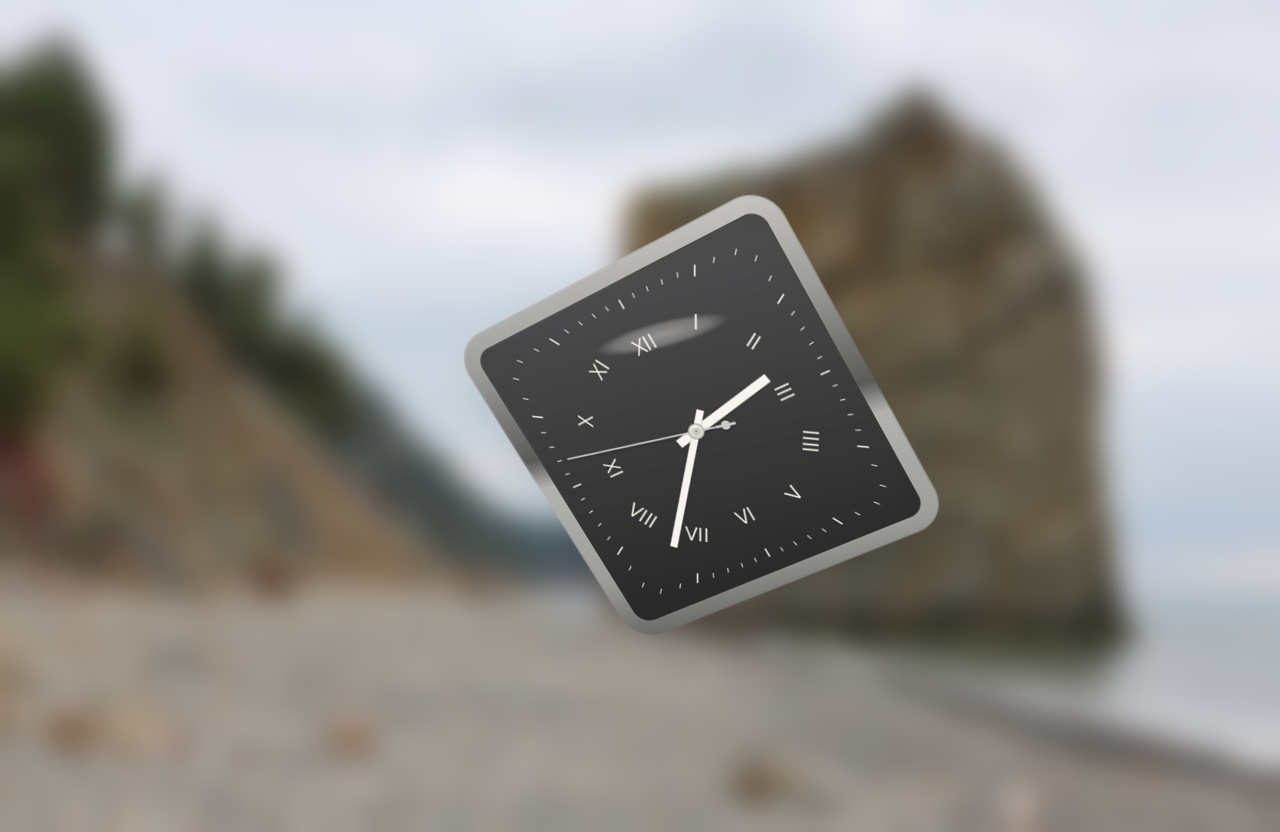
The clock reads 2:36:47
